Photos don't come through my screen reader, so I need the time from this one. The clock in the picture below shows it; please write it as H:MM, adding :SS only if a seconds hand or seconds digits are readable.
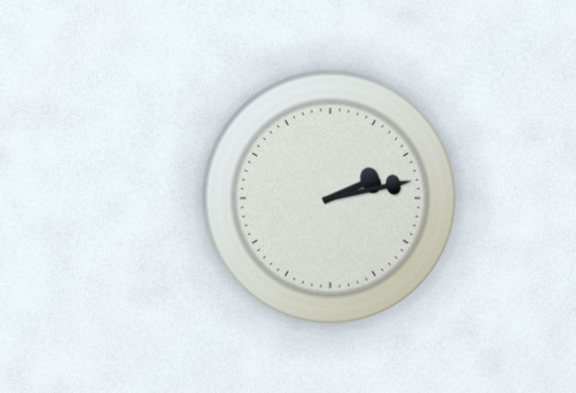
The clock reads 2:13
